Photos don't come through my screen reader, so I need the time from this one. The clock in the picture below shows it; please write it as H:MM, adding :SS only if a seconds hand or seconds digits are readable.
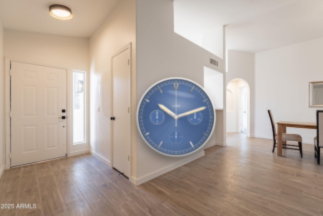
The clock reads 10:12
